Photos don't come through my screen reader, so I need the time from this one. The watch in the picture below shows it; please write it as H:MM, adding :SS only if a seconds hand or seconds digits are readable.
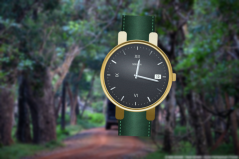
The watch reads 12:17
